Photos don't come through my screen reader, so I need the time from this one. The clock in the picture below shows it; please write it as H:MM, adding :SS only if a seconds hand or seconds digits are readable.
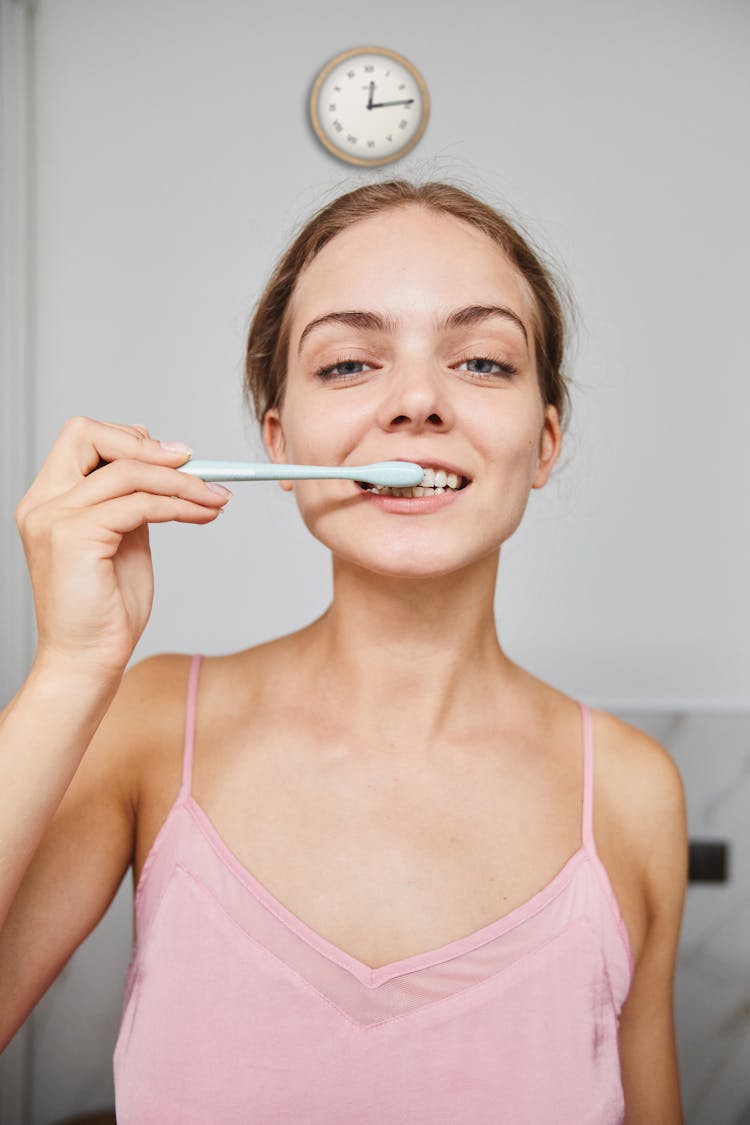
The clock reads 12:14
